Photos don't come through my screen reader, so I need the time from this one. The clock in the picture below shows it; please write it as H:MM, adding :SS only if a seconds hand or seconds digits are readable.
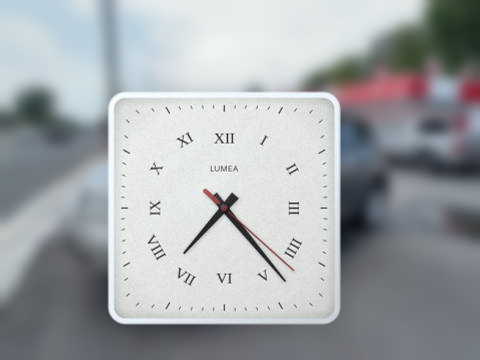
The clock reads 7:23:22
